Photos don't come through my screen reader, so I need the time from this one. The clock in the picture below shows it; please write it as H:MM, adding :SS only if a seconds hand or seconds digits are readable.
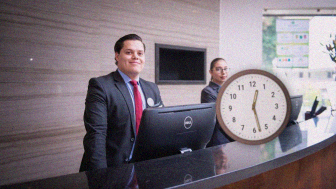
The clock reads 12:28
